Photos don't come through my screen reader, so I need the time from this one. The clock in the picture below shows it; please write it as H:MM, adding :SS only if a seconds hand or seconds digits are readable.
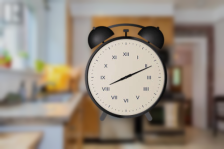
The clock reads 8:11
